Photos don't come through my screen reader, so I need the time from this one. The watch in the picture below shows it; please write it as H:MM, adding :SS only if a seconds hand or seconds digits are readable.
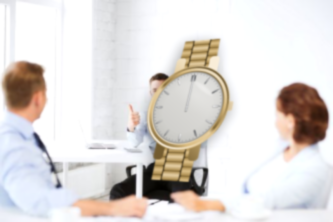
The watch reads 12:00
